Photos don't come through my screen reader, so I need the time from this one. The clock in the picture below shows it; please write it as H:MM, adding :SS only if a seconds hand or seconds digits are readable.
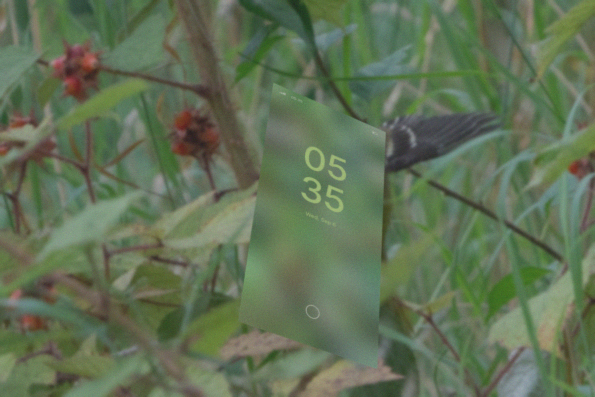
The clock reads 5:35
